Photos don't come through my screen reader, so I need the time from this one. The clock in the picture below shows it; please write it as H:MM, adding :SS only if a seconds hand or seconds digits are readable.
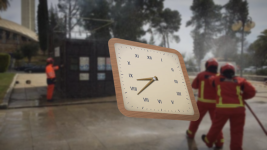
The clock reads 8:38
